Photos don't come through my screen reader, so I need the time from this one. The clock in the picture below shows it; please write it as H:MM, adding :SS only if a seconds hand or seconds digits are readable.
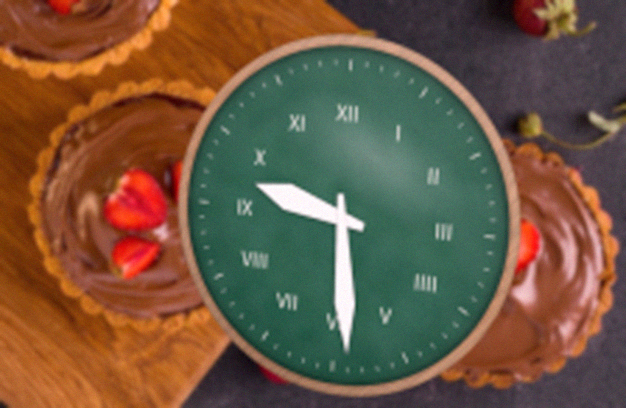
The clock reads 9:29
